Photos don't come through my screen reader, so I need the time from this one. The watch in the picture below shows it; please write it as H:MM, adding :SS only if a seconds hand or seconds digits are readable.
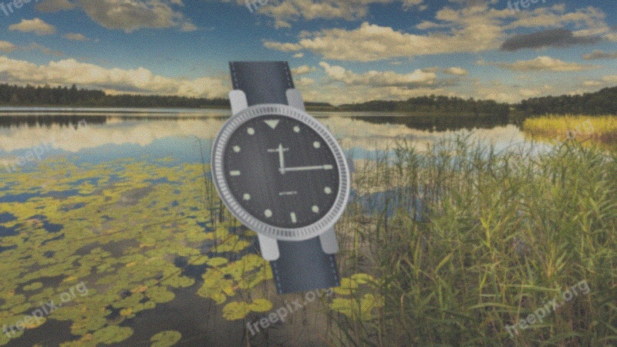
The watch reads 12:15
